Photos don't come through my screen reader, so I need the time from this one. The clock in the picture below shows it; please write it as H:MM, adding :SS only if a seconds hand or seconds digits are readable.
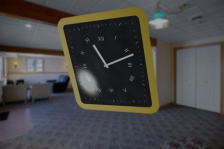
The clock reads 11:12
